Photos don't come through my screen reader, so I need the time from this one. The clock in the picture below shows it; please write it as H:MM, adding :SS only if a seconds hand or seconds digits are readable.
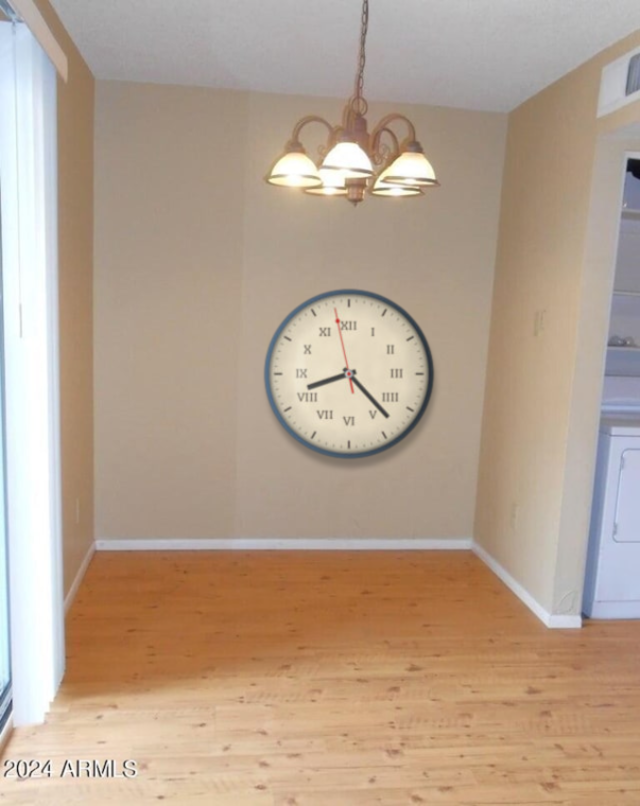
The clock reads 8:22:58
